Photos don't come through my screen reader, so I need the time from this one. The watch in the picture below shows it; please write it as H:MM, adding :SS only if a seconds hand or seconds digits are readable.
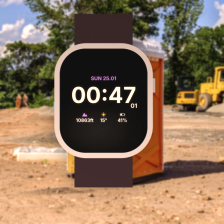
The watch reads 0:47
